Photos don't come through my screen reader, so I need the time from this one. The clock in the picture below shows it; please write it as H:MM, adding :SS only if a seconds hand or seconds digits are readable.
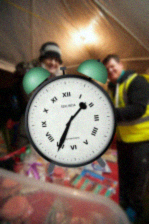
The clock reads 1:35
